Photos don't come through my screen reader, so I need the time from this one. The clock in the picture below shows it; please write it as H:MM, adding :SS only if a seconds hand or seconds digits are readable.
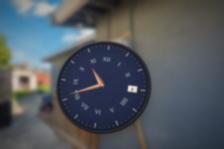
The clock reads 10:41
